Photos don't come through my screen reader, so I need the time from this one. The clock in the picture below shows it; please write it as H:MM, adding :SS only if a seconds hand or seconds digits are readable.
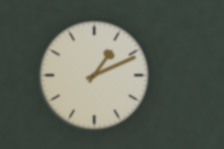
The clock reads 1:11
